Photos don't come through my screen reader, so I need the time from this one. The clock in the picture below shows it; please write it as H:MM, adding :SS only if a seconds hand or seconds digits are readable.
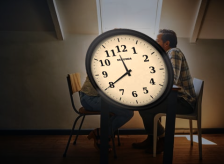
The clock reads 11:40
